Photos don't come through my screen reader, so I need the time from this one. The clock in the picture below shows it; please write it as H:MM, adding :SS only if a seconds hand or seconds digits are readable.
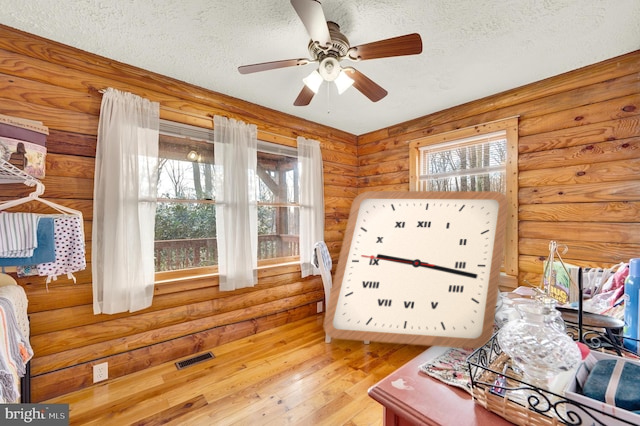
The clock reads 9:16:46
